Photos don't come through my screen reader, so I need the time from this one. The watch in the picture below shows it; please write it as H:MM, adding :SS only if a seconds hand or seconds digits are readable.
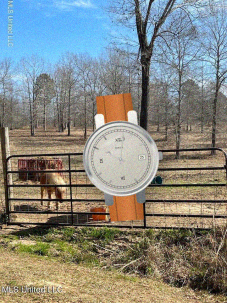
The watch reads 10:02
